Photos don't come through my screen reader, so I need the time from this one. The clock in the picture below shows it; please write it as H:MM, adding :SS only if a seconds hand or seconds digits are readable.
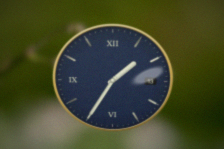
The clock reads 1:35
